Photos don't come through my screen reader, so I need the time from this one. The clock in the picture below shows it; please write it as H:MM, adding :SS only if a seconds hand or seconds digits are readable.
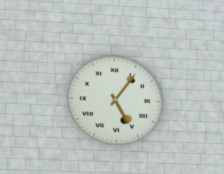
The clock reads 5:06
